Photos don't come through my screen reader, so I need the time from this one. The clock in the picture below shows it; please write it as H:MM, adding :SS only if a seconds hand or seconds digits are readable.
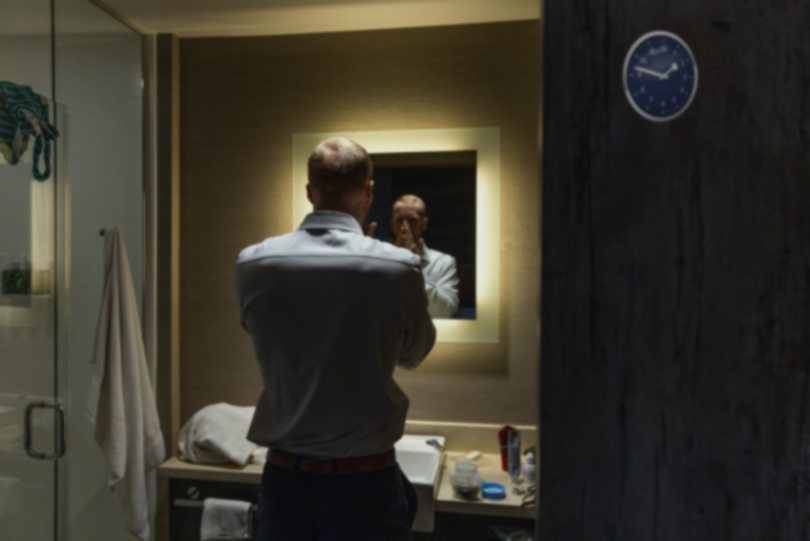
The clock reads 1:47
